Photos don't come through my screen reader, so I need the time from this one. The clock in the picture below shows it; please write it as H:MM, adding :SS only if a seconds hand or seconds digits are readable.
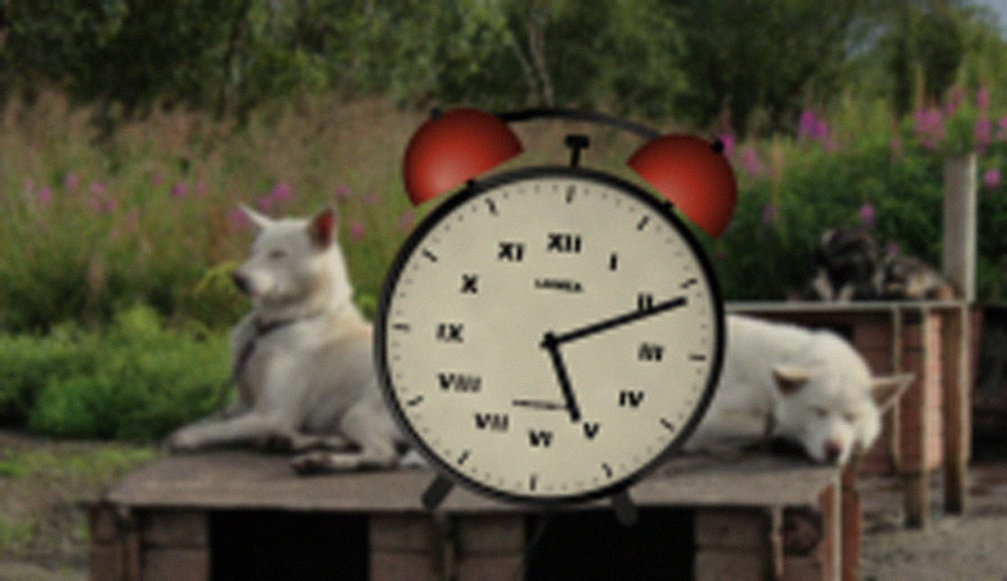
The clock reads 5:11
